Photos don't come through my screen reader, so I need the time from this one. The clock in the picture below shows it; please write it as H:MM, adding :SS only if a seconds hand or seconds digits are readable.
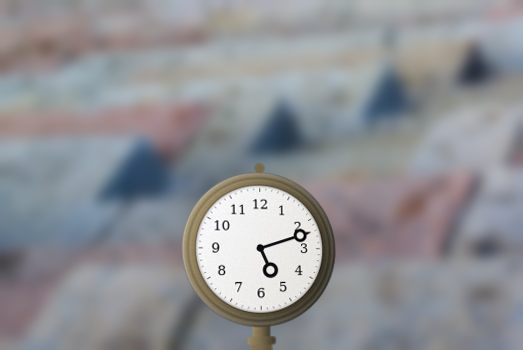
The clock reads 5:12
